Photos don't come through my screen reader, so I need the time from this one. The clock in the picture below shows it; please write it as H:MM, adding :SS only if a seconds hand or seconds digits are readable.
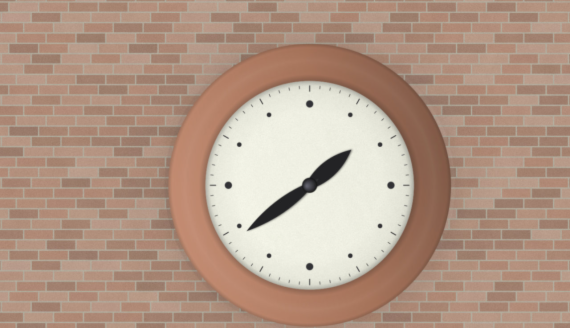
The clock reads 1:39
